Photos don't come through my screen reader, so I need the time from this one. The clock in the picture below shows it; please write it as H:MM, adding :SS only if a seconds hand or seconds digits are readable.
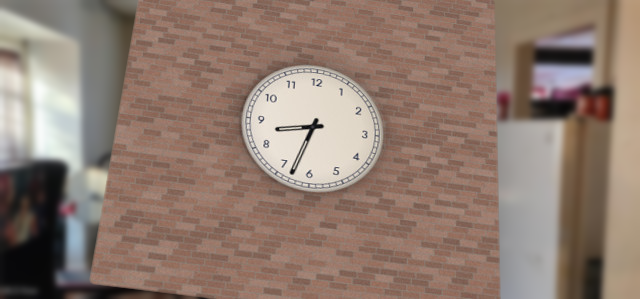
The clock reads 8:33
